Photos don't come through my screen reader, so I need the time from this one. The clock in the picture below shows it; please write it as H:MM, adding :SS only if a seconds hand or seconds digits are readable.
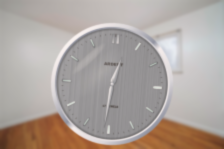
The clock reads 12:31
